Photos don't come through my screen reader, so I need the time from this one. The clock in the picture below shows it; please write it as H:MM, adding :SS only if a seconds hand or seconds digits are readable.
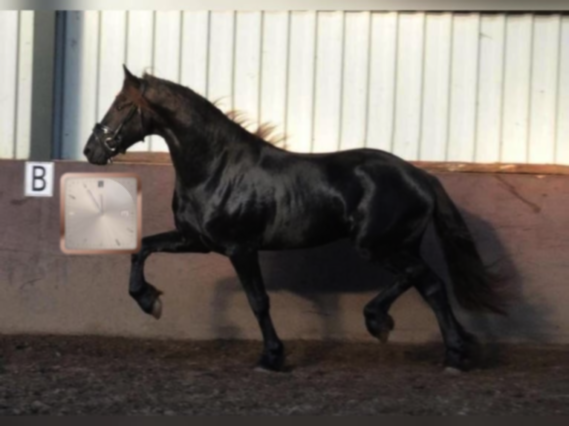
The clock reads 11:55
